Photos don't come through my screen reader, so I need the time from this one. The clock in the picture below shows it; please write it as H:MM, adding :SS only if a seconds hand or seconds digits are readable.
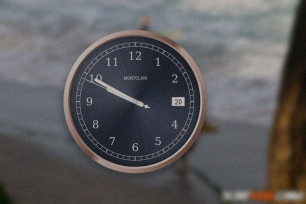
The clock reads 9:49:49
